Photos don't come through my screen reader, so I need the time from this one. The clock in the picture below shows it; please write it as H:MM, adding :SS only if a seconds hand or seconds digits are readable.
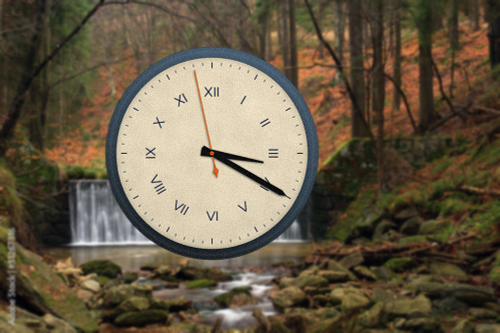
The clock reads 3:19:58
